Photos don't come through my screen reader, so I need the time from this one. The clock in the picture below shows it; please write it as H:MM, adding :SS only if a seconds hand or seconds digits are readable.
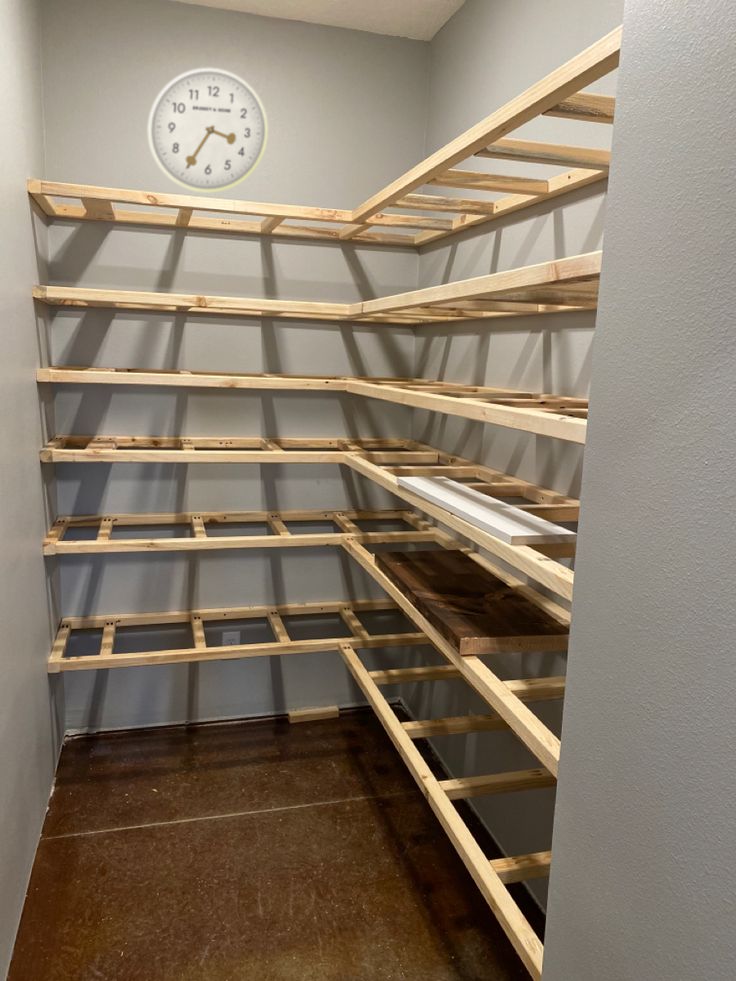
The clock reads 3:35
